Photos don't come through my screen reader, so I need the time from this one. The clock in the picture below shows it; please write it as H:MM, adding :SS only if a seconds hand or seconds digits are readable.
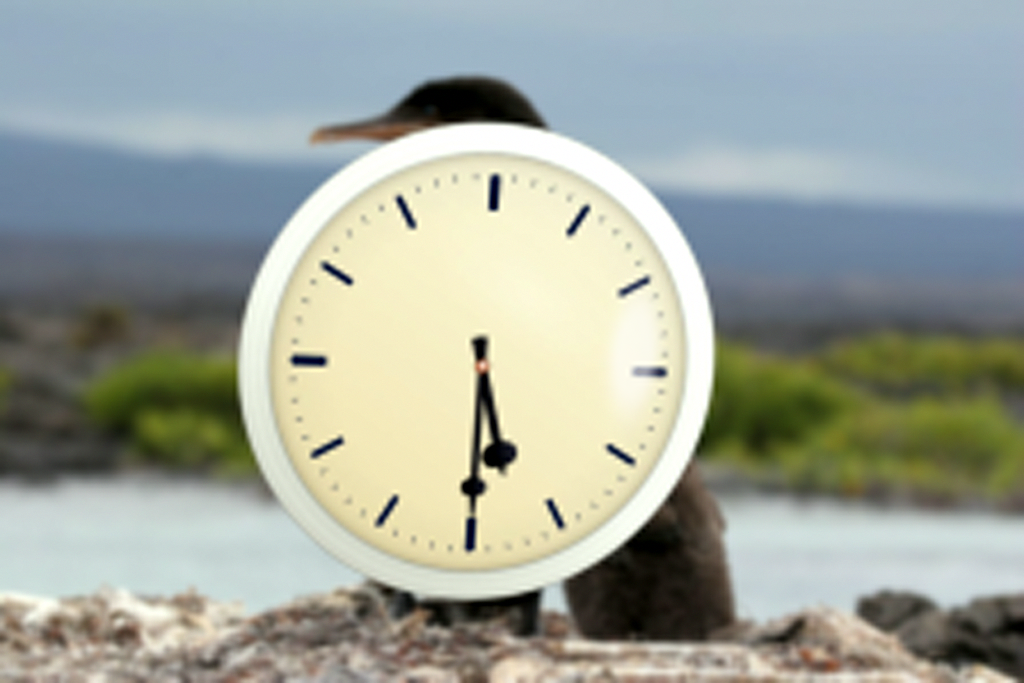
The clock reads 5:30
